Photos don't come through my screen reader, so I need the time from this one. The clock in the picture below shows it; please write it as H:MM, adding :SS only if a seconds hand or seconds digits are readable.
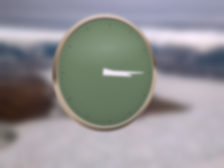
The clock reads 3:15
